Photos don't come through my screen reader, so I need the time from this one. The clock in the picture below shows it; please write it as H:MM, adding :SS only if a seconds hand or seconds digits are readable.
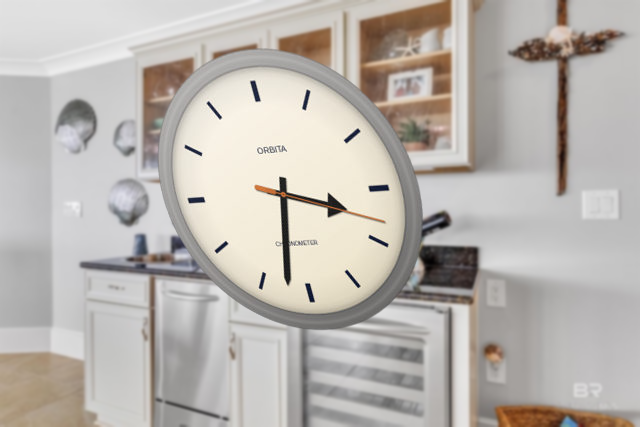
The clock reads 3:32:18
